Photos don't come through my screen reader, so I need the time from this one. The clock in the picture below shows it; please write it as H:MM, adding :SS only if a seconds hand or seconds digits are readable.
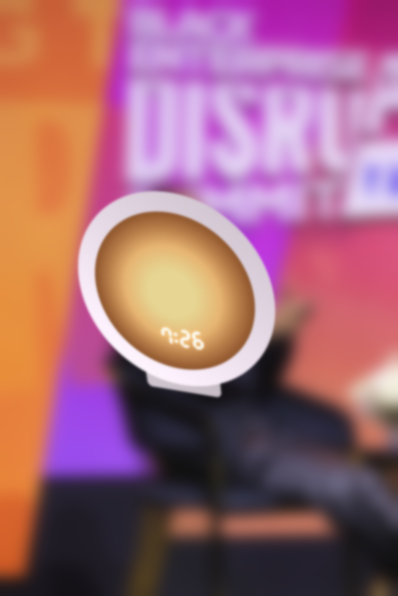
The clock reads 7:26
